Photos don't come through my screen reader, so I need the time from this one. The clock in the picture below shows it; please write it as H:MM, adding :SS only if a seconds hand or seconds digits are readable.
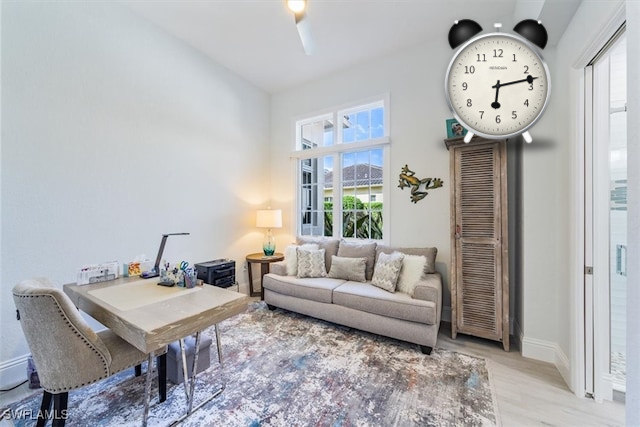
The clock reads 6:13
